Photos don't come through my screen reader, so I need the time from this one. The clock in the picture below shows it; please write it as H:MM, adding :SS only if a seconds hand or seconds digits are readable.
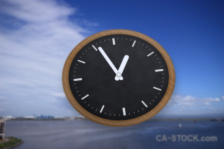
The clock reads 12:56
